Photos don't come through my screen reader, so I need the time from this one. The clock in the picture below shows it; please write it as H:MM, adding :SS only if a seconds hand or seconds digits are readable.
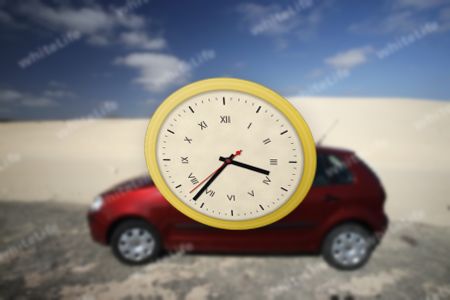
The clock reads 3:36:38
